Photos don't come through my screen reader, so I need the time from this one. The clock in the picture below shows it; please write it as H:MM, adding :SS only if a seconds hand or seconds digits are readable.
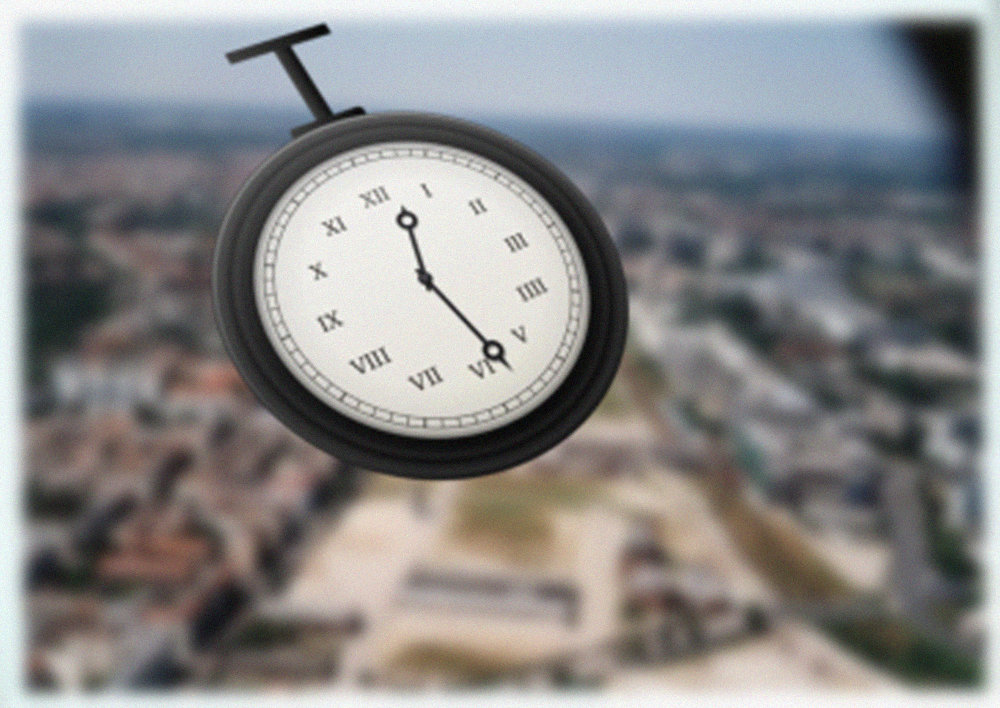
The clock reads 12:28
